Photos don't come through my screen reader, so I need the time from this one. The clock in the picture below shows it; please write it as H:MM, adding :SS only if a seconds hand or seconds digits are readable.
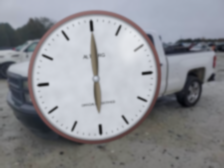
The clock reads 6:00
